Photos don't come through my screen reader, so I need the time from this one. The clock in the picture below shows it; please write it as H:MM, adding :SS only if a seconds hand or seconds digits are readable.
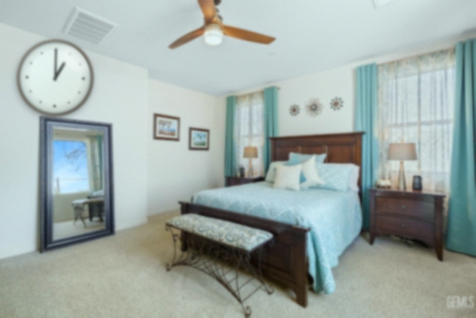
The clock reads 1:00
